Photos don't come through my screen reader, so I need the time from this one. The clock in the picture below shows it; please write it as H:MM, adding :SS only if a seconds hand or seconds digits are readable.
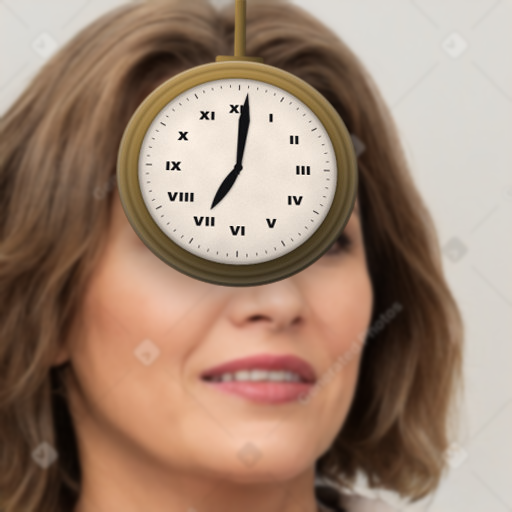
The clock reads 7:01
